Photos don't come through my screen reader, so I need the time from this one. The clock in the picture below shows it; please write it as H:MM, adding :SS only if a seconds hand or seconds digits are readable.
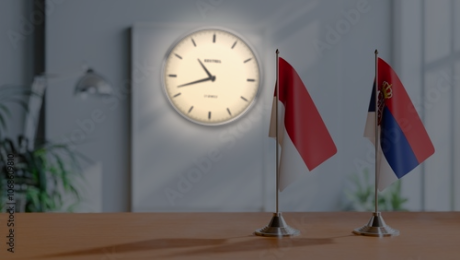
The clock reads 10:42
